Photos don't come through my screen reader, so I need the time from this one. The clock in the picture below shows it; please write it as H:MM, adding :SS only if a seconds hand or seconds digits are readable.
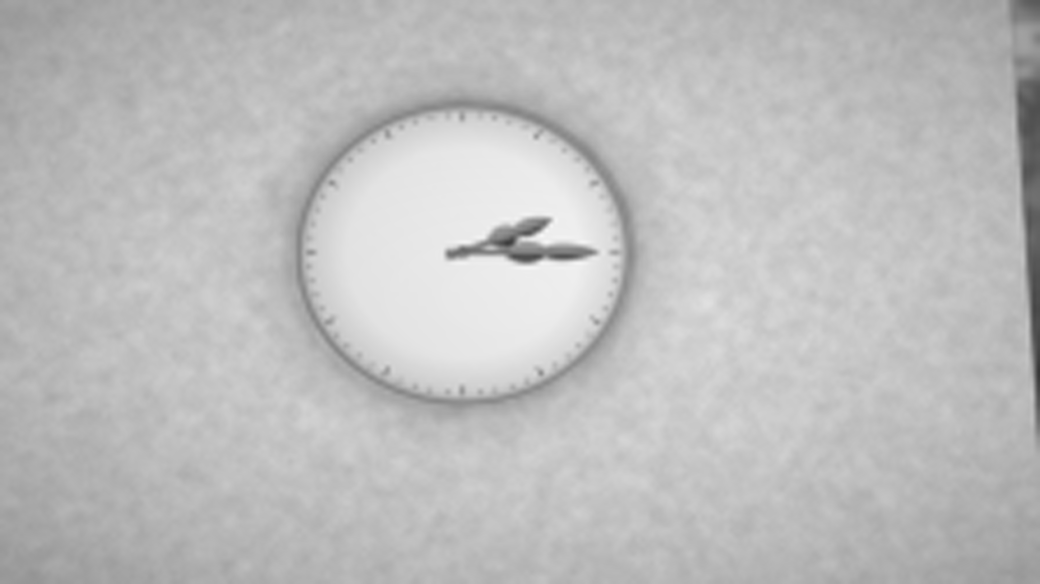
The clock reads 2:15
